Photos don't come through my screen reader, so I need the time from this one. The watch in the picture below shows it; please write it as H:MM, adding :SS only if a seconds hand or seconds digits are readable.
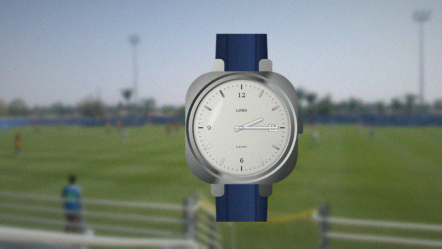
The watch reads 2:15
